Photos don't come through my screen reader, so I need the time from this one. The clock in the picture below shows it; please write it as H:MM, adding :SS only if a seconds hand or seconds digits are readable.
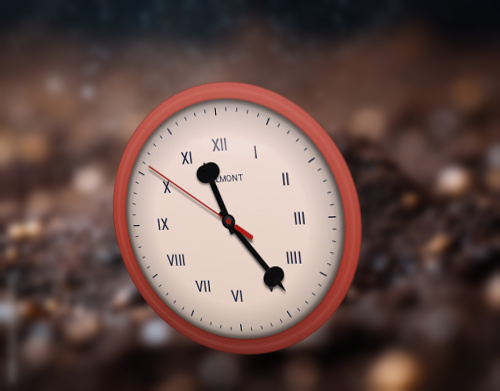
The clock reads 11:23:51
